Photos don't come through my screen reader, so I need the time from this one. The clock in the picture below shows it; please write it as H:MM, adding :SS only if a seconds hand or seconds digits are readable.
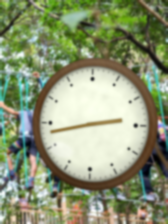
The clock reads 2:43
